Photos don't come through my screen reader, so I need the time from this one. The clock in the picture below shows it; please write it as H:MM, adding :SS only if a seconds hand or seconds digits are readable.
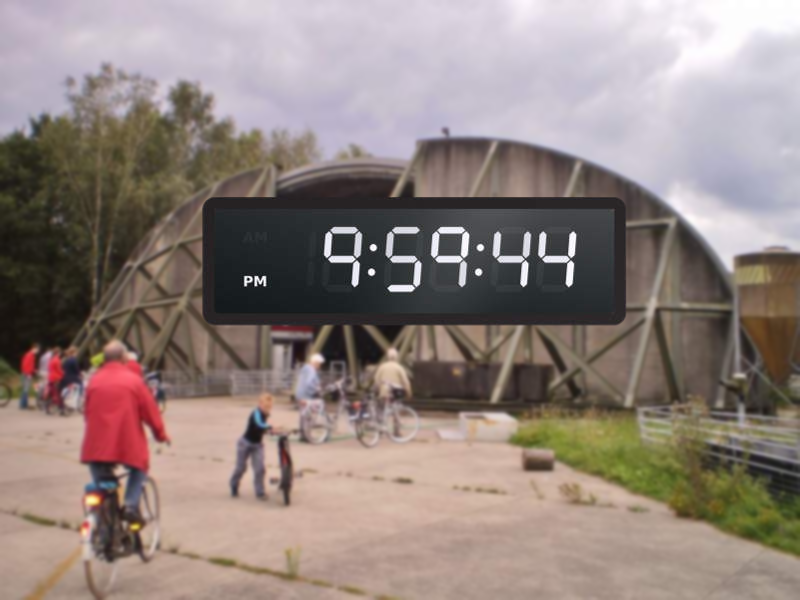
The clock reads 9:59:44
